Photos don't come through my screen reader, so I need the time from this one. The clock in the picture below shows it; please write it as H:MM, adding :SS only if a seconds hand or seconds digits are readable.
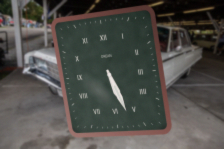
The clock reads 5:27
